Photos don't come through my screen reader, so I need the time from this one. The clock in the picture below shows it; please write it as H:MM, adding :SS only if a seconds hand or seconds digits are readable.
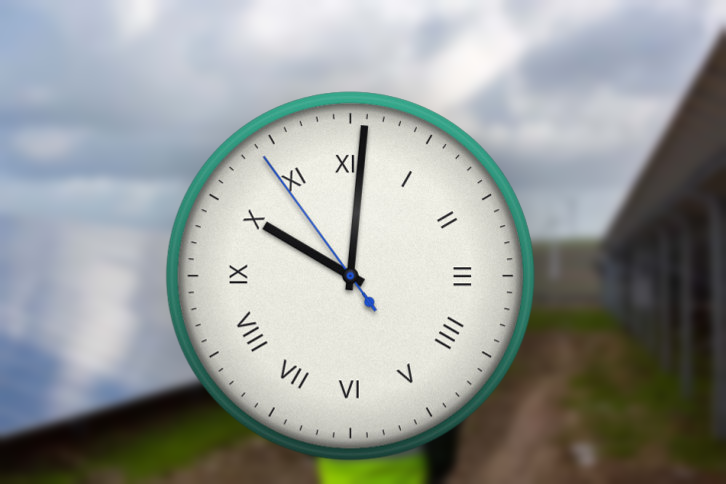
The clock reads 10:00:54
